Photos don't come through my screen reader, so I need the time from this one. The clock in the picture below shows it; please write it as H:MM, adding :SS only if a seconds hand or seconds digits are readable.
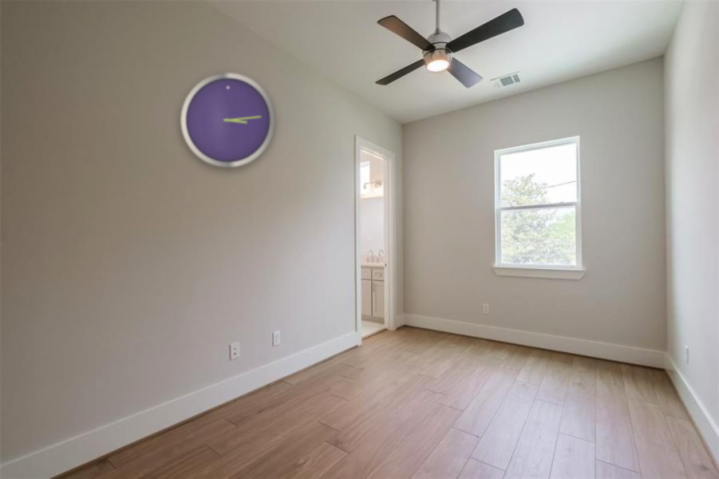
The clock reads 3:14
